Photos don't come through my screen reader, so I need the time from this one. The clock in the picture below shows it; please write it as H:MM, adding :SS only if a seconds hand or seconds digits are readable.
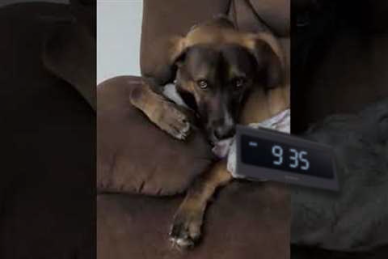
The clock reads 9:35
